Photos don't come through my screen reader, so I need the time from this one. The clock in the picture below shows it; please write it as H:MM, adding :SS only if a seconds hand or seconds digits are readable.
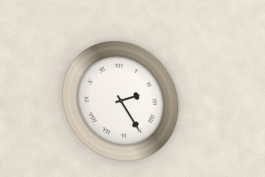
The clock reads 2:25
